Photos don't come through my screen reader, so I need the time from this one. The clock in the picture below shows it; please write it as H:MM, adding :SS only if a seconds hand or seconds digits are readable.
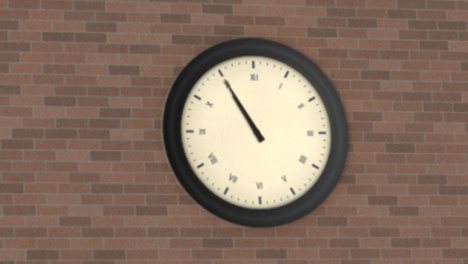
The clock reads 10:55
